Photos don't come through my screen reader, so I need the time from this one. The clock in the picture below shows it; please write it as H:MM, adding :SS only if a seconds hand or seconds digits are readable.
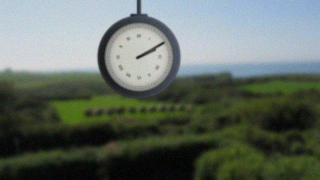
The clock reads 2:10
